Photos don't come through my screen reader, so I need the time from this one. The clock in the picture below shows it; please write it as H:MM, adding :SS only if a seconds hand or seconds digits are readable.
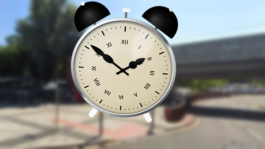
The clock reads 1:51
